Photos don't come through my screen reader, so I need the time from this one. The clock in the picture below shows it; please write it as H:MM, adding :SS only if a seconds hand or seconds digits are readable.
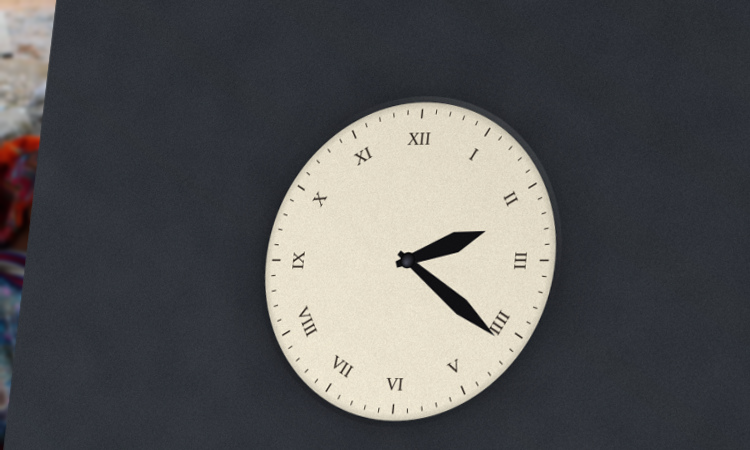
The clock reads 2:21
